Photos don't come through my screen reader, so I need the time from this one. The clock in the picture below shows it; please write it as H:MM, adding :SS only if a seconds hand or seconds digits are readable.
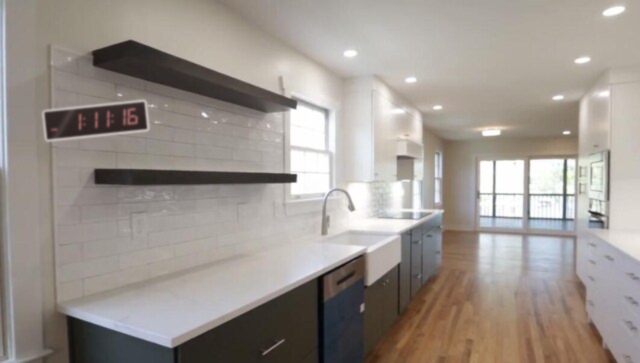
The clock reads 1:11:16
